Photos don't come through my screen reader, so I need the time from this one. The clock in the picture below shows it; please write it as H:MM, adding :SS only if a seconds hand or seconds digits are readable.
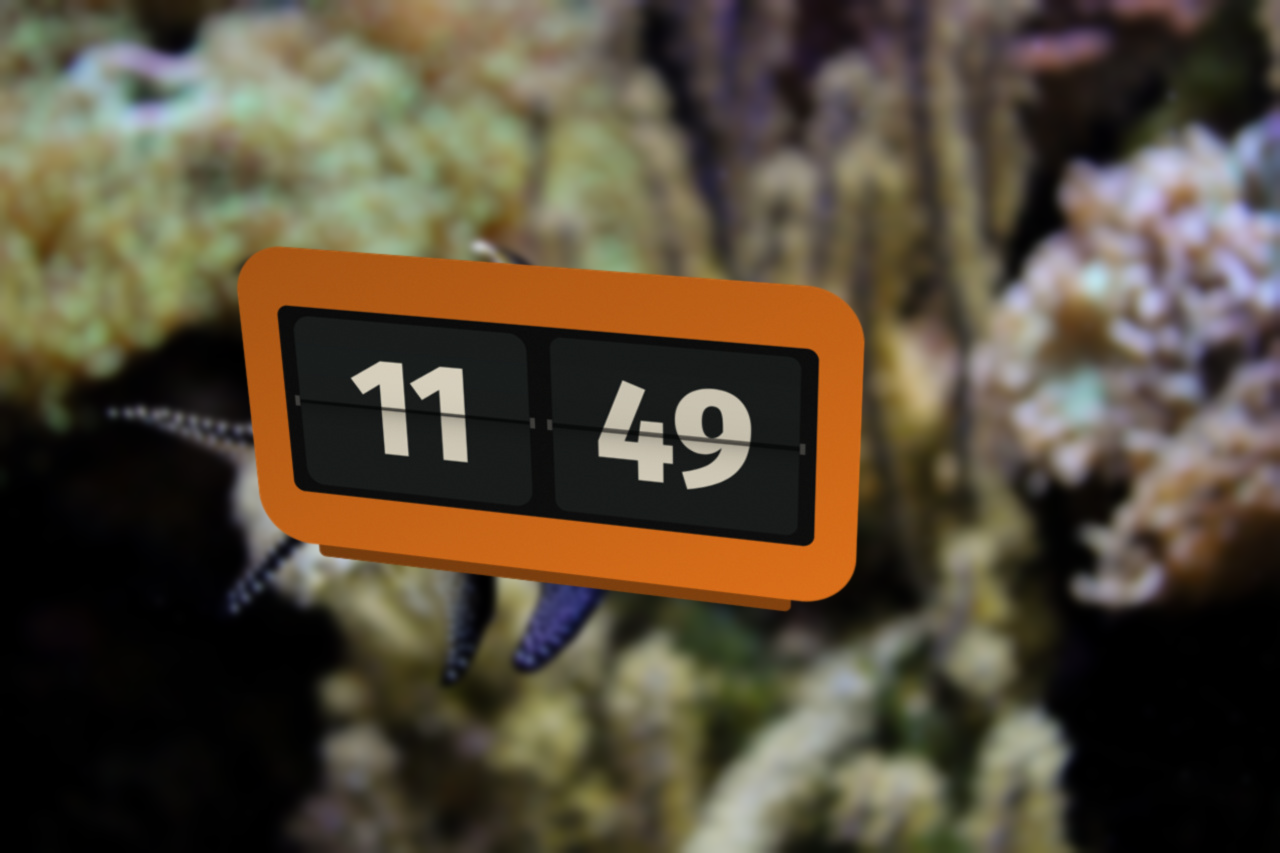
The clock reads 11:49
